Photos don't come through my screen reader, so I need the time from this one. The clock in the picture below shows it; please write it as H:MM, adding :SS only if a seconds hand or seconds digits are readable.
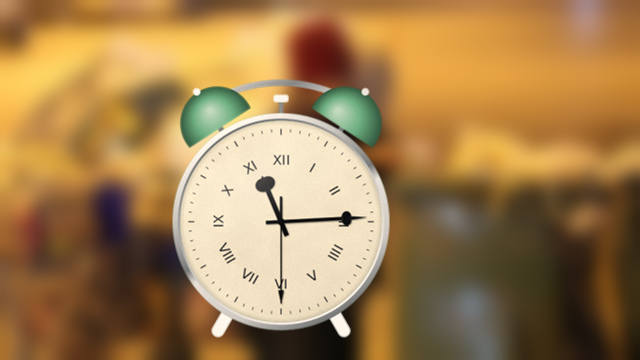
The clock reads 11:14:30
